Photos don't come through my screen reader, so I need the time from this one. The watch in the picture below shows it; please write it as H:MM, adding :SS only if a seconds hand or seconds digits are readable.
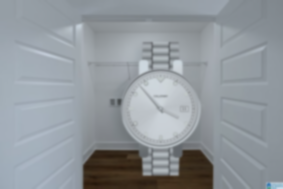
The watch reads 3:53
